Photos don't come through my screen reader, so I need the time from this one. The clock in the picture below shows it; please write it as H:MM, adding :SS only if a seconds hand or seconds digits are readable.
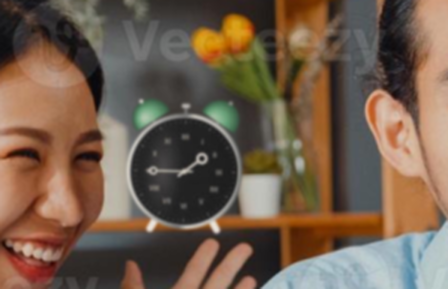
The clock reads 1:45
